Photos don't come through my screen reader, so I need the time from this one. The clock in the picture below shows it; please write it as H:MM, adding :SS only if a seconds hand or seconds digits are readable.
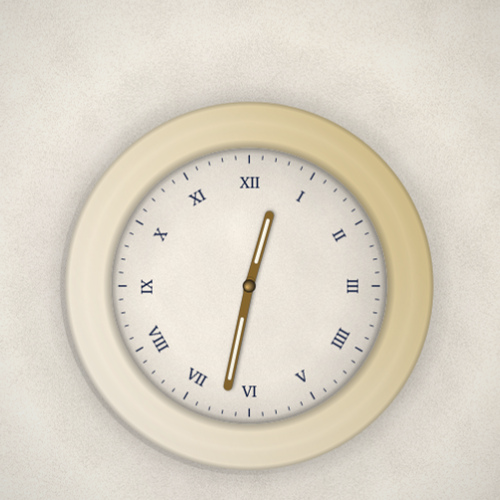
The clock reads 12:32
